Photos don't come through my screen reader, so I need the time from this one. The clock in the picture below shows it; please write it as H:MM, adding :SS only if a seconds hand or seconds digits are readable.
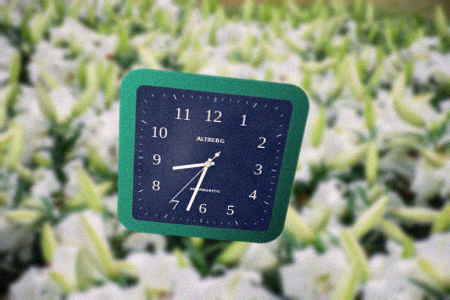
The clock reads 8:32:36
